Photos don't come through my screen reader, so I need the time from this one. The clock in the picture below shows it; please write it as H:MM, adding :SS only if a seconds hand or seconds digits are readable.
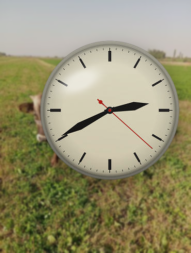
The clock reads 2:40:22
